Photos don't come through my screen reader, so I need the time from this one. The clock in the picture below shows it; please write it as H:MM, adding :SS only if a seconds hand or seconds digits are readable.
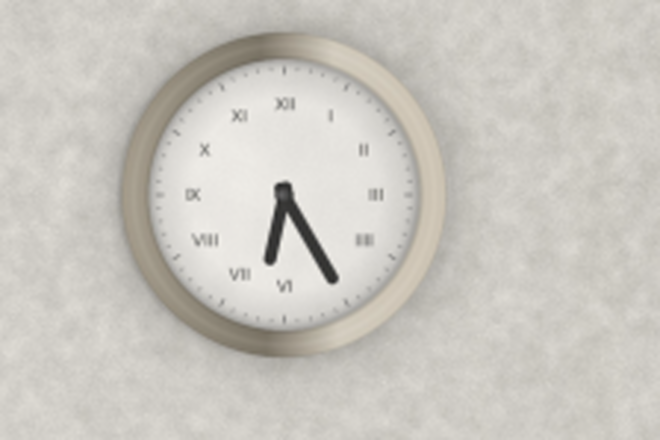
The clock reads 6:25
